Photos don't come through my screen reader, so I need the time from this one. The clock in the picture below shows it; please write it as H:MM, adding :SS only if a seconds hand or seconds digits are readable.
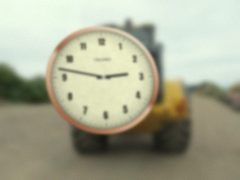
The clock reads 2:47
